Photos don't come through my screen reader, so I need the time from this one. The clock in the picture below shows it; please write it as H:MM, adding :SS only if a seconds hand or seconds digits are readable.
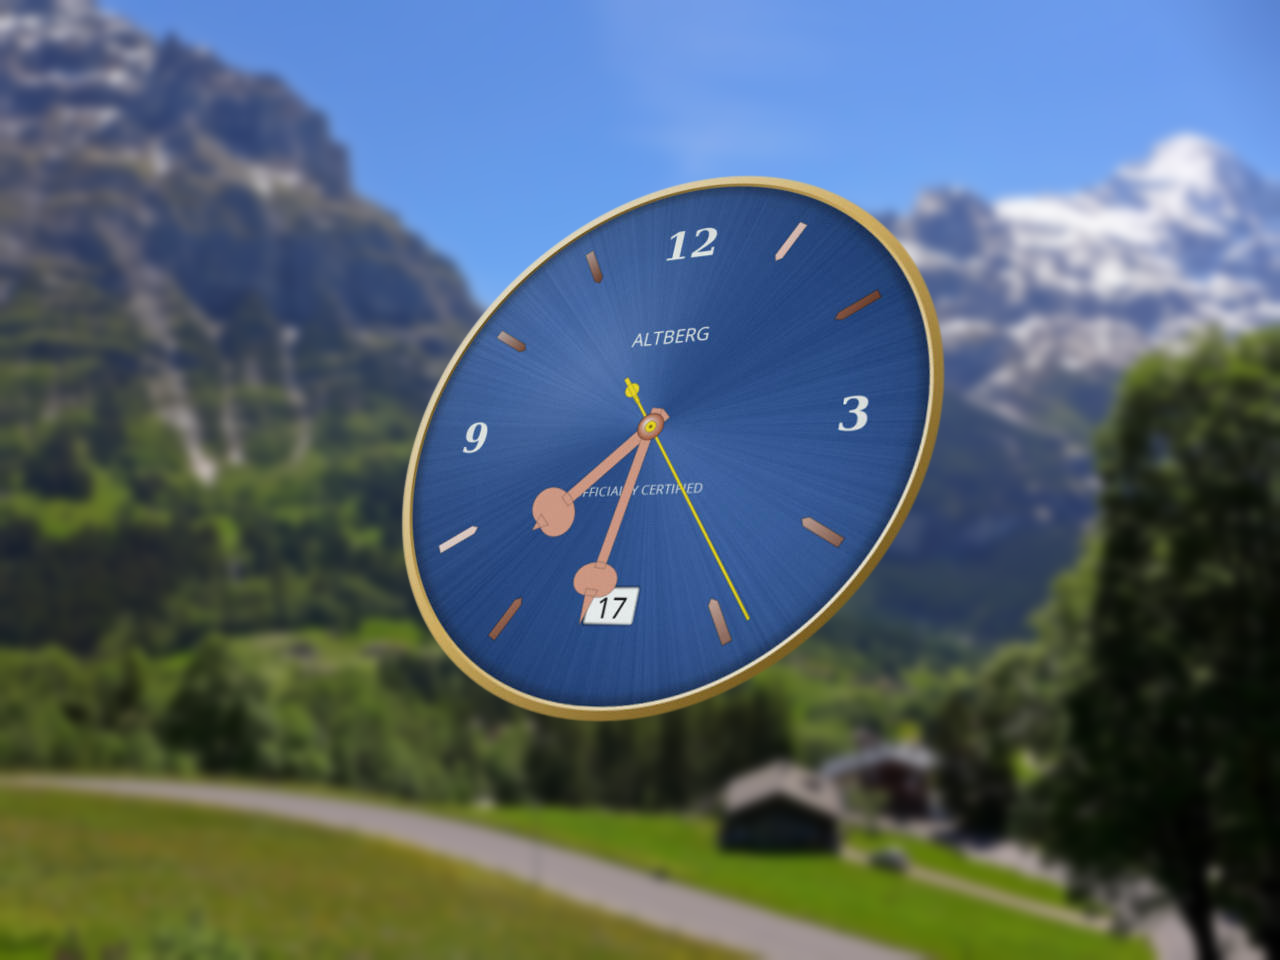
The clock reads 7:31:24
